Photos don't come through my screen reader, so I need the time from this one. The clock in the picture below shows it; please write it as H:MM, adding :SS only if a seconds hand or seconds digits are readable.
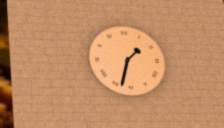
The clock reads 1:33
